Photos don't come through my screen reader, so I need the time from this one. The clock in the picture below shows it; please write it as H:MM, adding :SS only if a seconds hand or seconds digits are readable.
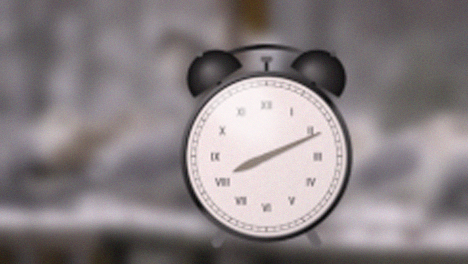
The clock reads 8:11
